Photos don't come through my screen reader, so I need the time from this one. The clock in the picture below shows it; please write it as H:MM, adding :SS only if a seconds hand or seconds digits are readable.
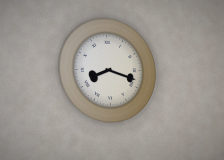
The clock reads 8:18
